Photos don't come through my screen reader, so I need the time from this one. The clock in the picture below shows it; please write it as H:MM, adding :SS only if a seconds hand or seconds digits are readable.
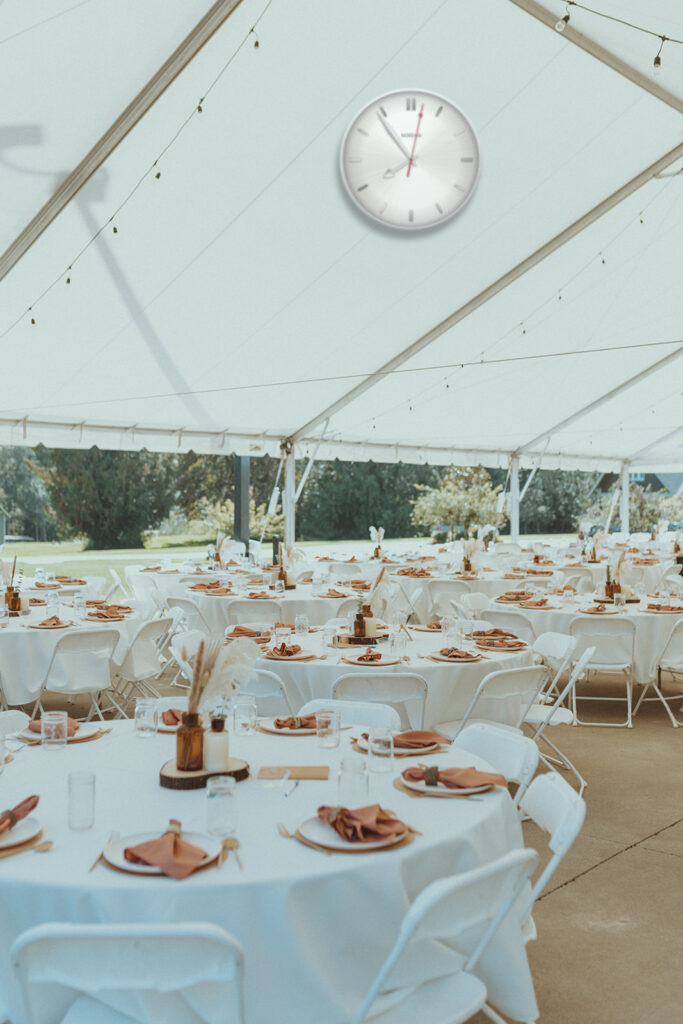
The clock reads 7:54:02
